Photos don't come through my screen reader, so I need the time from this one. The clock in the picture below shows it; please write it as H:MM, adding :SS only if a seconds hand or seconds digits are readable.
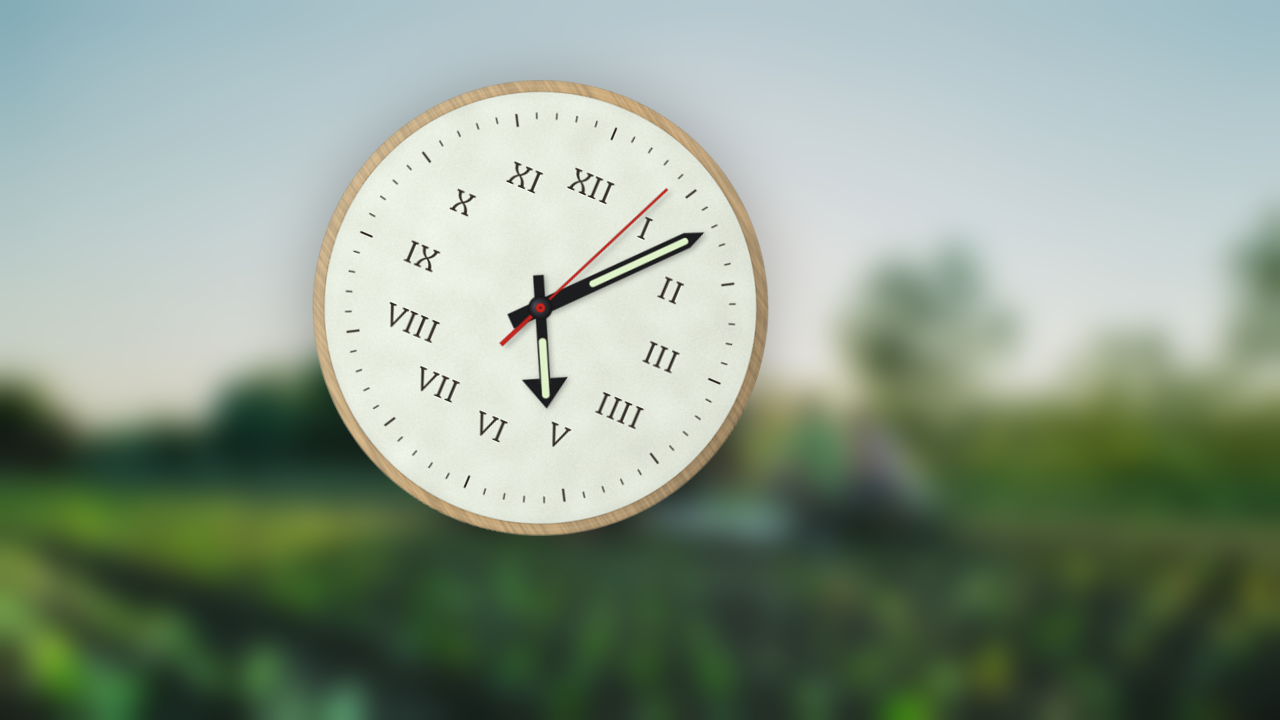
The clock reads 5:07:04
